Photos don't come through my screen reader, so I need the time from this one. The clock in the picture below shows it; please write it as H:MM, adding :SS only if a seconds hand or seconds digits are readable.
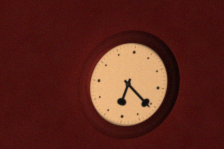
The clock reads 6:21
